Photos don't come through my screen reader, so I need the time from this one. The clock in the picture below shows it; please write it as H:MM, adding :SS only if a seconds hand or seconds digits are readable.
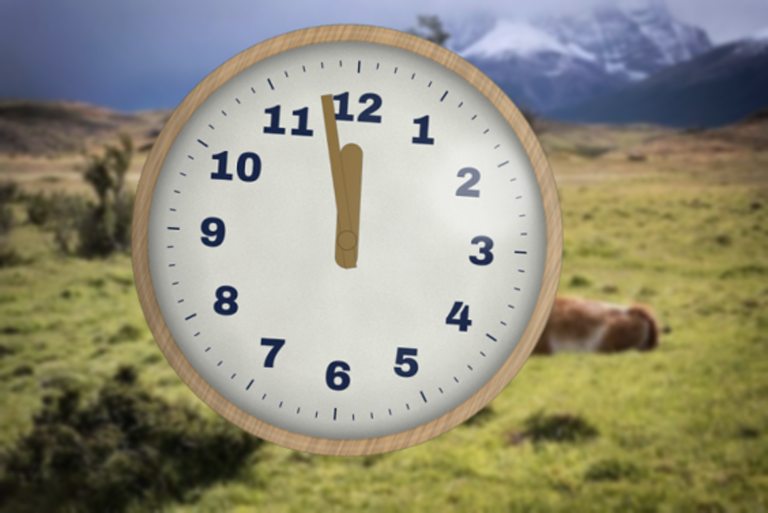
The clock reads 11:58
